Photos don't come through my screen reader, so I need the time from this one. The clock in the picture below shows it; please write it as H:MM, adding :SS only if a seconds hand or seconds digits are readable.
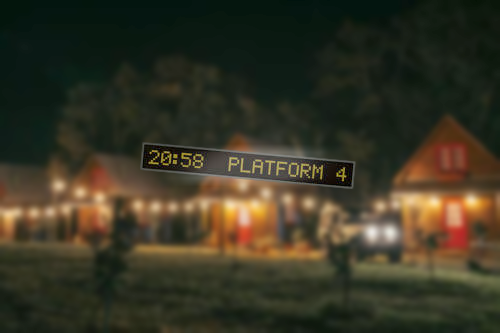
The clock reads 20:58
